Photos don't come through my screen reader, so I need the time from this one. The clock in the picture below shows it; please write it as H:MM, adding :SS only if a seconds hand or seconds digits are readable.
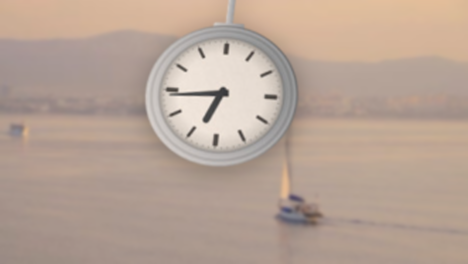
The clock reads 6:44
